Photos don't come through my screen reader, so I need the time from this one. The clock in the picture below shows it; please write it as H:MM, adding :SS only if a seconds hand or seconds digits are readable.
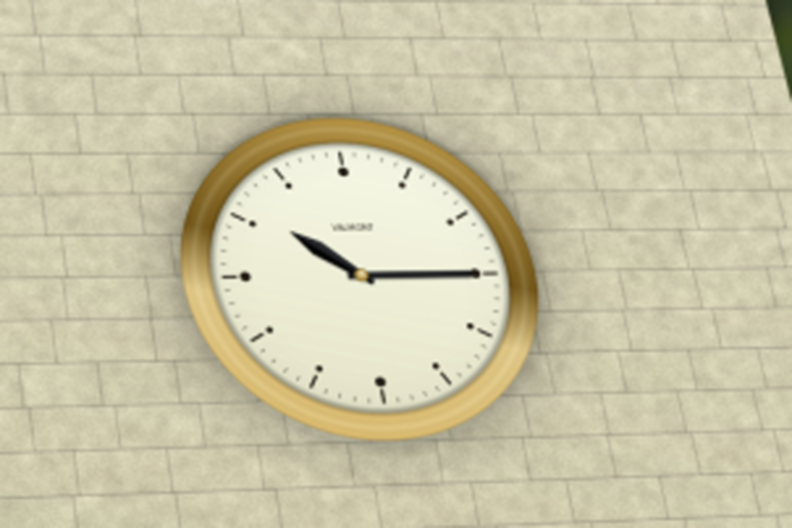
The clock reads 10:15
